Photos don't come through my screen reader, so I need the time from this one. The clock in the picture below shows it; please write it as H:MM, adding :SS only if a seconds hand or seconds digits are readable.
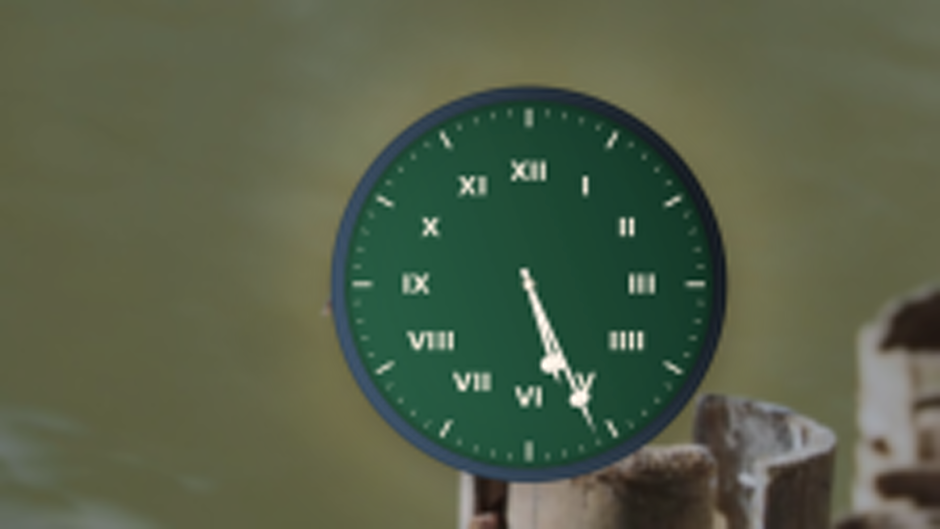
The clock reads 5:26
